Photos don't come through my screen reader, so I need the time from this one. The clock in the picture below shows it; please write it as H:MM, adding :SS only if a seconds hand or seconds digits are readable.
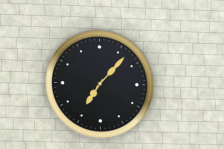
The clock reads 7:07
